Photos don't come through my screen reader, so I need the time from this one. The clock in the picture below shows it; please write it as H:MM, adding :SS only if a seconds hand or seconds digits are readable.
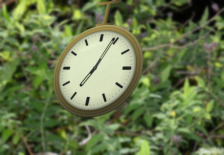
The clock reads 7:04
